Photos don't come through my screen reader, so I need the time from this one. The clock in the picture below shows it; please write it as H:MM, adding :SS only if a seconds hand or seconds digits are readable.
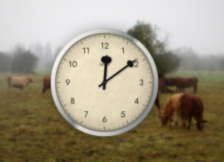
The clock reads 12:09
